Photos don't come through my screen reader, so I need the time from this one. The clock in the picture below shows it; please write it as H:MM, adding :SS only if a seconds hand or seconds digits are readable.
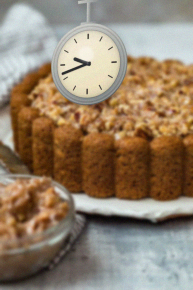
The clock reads 9:42
